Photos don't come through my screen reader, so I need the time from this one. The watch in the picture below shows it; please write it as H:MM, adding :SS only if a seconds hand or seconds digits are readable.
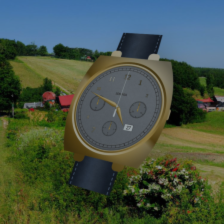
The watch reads 4:48
